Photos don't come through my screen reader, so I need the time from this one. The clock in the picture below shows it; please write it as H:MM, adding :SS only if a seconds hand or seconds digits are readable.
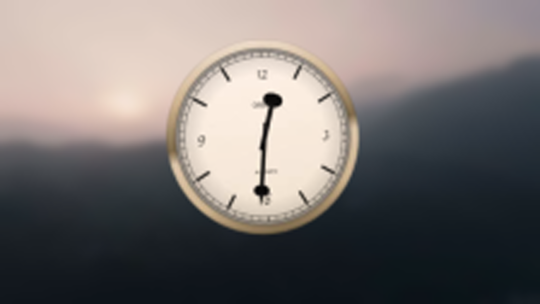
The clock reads 12:31
